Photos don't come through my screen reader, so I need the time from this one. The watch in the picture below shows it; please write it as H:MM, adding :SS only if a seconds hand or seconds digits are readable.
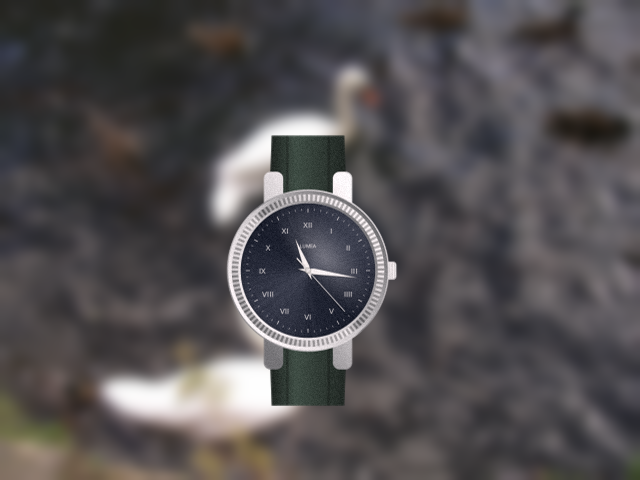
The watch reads 11:16:23
